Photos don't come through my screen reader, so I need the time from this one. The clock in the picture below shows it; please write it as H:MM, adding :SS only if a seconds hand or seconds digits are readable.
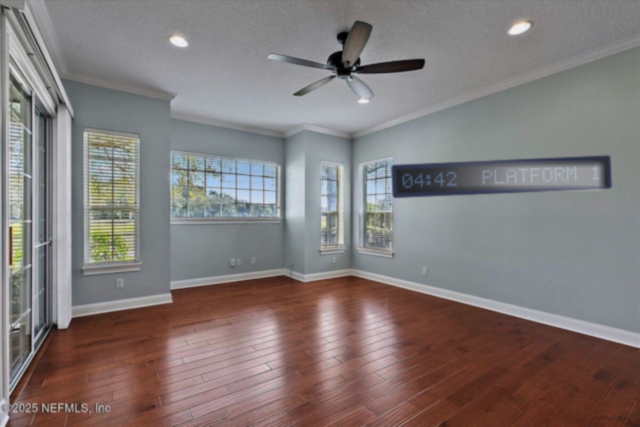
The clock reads 4:42
